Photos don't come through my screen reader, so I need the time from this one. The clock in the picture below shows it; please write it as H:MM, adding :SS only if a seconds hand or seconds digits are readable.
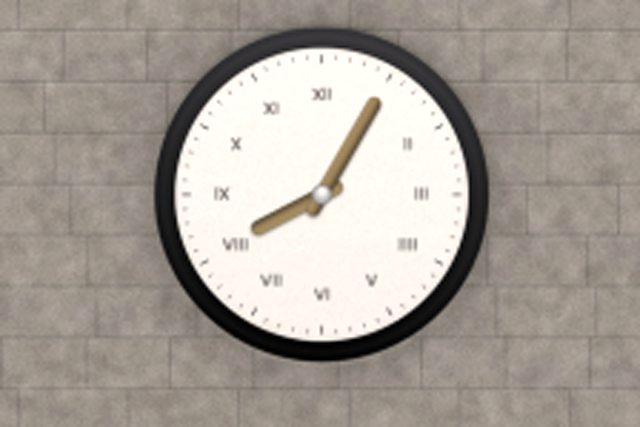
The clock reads 8:05
